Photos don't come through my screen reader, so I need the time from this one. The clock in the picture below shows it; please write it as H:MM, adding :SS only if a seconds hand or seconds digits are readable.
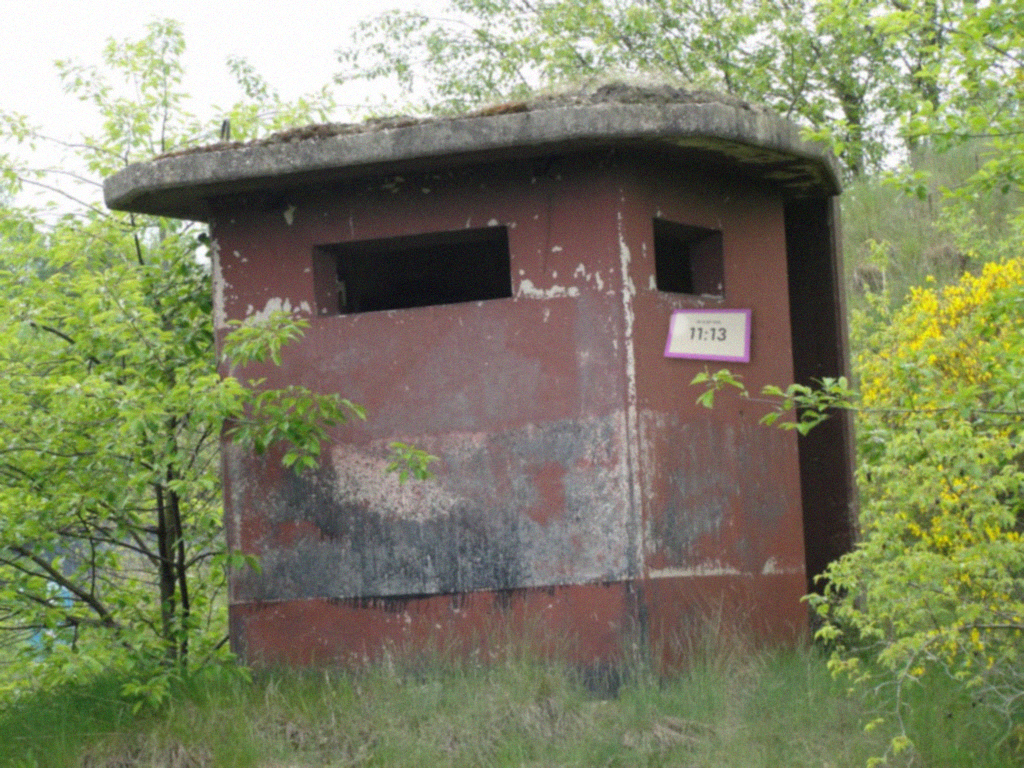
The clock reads 11:13
